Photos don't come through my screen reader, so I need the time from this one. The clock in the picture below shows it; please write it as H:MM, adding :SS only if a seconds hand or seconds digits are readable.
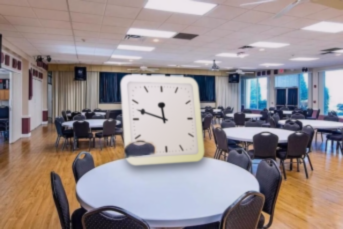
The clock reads 11:48
